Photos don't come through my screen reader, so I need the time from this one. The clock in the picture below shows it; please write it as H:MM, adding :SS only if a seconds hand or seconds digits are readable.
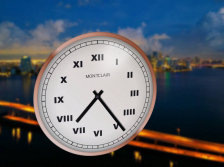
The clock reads 7:24
